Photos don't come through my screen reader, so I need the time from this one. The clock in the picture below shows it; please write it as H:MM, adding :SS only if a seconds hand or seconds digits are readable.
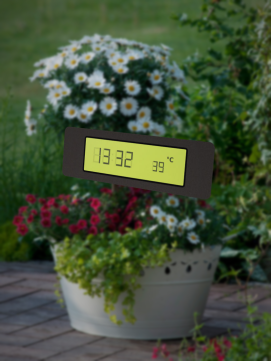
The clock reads 13:32
